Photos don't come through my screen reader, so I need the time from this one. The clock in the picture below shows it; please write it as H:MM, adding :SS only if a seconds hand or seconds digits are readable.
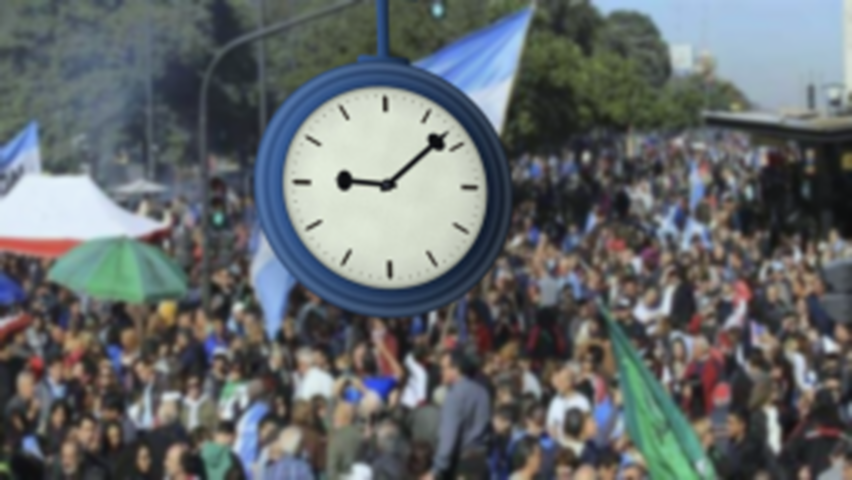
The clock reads 9:08
